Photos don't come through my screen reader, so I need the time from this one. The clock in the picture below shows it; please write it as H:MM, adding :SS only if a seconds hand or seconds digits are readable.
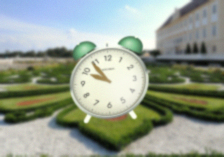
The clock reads 9:54
